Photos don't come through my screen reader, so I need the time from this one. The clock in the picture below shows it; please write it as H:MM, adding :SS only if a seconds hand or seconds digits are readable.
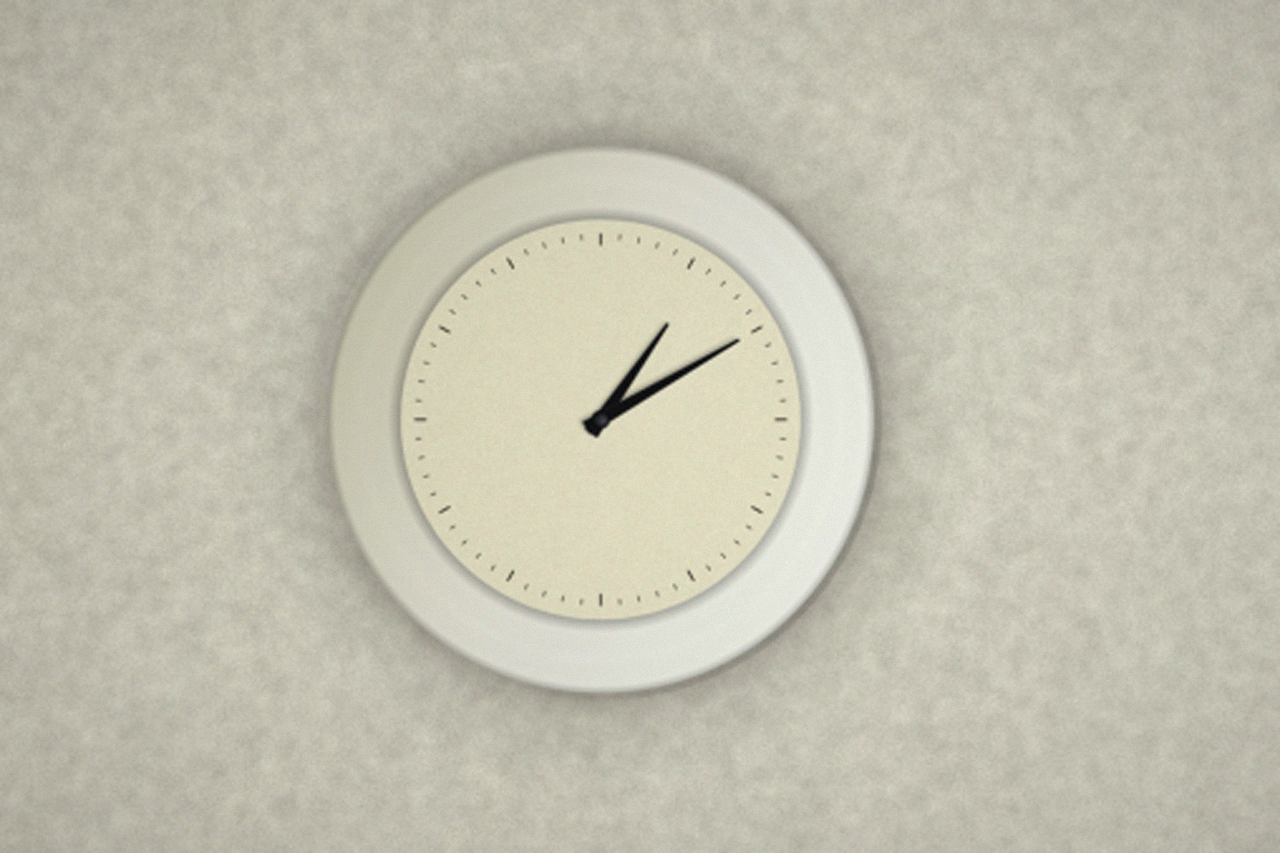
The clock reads 1:10
